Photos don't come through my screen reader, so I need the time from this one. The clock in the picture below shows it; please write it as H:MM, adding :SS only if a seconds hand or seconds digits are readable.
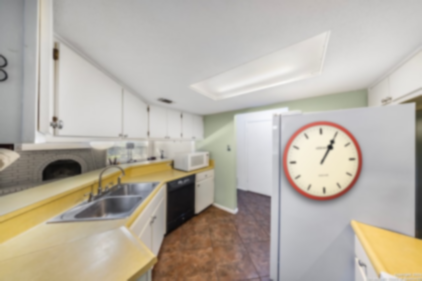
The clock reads 1:05
